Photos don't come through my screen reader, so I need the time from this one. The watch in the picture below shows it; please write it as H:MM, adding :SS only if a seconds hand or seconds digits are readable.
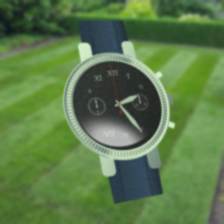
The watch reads 2:25
